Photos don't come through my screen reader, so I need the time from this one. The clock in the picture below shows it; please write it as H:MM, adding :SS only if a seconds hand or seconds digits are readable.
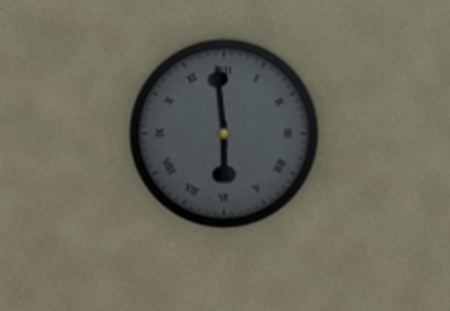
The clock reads 5:59
